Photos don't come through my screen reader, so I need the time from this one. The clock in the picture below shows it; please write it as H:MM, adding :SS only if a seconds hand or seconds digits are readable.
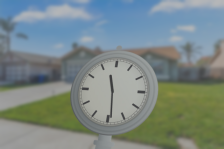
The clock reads 11:29
